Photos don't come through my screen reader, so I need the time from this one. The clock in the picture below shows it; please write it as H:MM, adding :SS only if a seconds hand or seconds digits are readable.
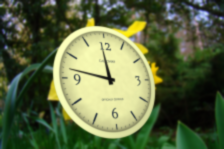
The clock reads 11:47
